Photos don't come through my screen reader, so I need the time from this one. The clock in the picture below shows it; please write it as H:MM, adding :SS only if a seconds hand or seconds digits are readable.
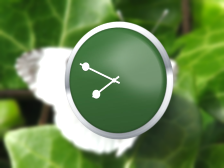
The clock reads 7:49
